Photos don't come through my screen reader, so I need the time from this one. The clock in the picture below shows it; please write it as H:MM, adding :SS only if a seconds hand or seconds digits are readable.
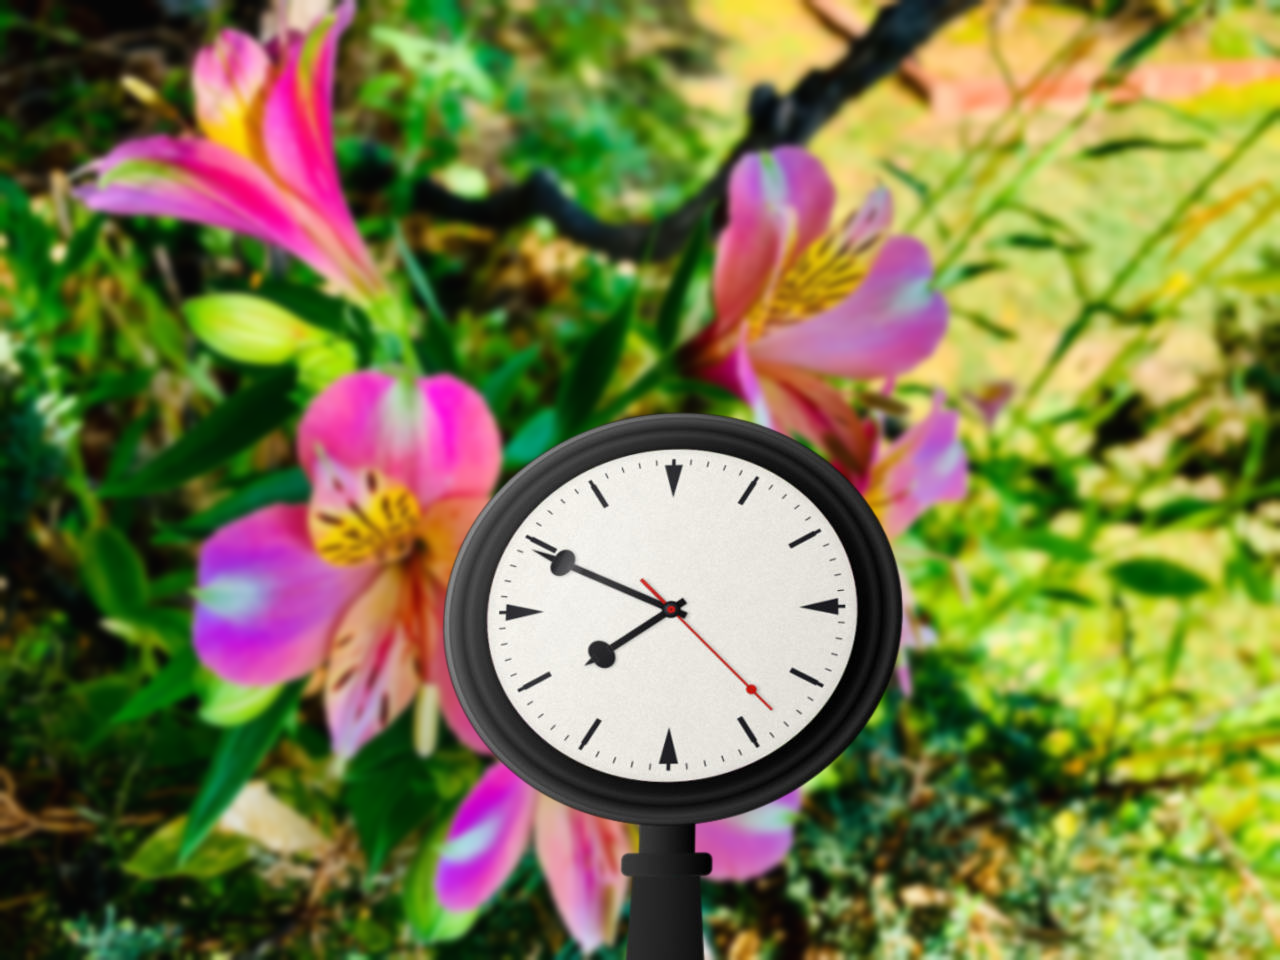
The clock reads 7:49:23
